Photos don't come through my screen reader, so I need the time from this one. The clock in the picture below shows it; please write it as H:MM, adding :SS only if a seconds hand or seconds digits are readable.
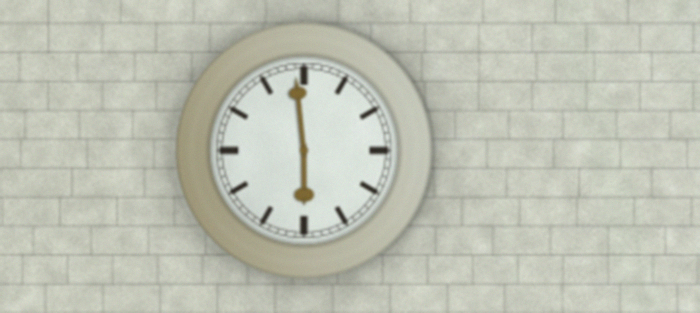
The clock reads 5:59
